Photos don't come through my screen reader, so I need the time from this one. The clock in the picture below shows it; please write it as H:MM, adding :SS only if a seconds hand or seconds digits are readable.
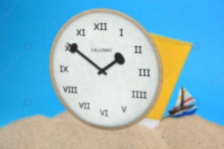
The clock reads 1:51
